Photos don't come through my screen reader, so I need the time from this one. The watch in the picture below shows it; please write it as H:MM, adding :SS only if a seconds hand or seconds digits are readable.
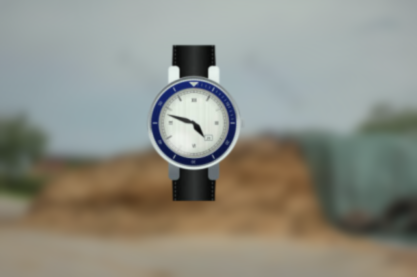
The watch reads 4:48
